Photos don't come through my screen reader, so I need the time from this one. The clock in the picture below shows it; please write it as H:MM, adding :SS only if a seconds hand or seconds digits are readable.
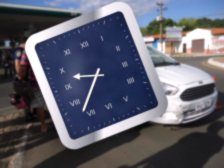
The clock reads 9:37
